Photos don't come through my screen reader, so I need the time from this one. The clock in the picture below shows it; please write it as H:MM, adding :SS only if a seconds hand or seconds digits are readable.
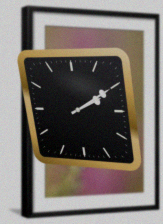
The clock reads 2:10
